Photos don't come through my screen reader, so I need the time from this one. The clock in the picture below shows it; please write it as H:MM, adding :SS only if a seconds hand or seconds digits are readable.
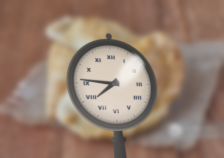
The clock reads 7:46
